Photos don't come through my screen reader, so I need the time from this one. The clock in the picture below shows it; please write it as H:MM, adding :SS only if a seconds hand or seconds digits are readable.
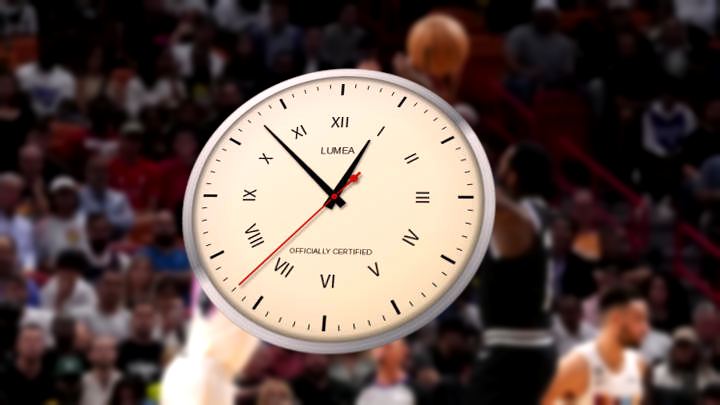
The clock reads 12:52:37
